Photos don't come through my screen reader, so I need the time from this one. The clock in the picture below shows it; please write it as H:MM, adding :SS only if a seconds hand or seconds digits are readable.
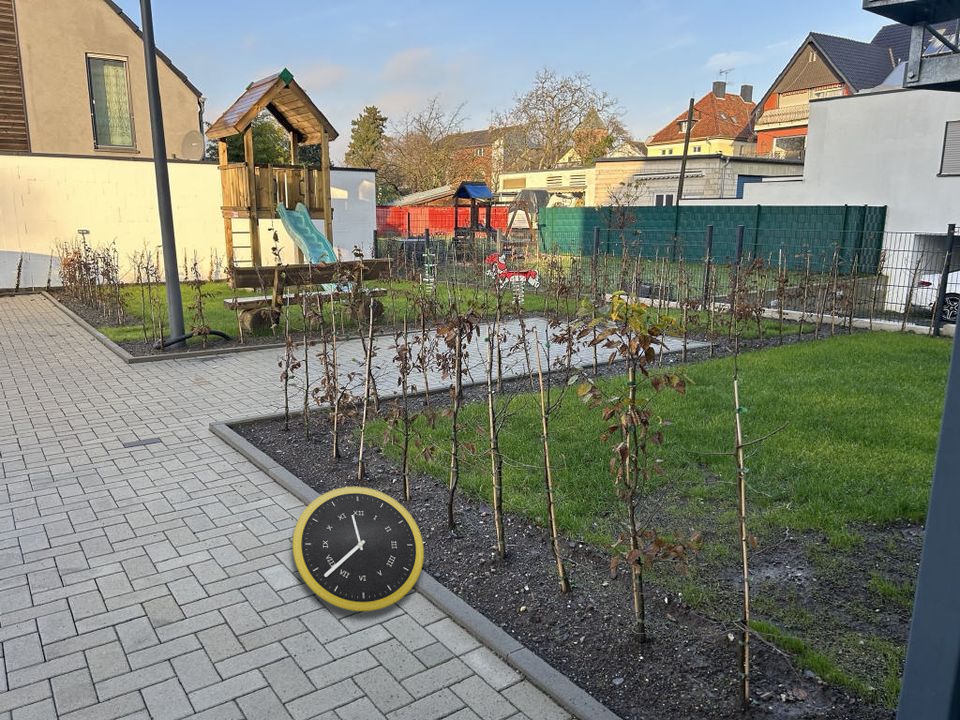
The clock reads 11:38
